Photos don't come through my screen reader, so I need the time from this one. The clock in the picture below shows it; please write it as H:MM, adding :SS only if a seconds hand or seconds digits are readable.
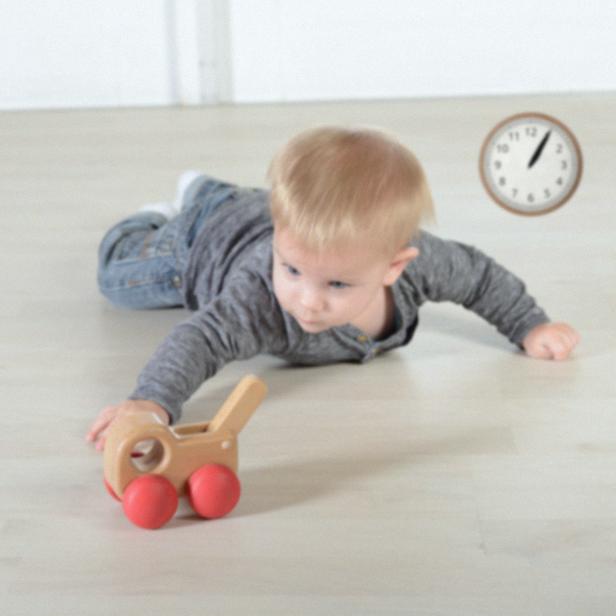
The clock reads 1:05
